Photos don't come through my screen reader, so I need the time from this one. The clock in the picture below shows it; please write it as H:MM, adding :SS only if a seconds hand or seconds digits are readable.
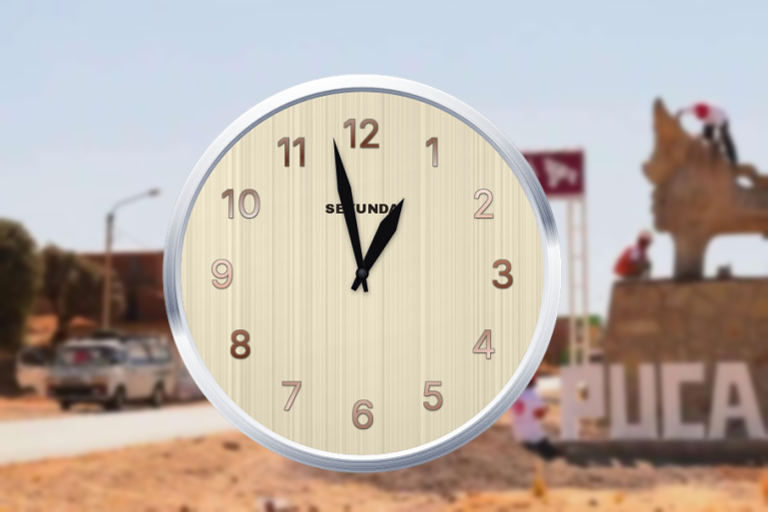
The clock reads 12:58
